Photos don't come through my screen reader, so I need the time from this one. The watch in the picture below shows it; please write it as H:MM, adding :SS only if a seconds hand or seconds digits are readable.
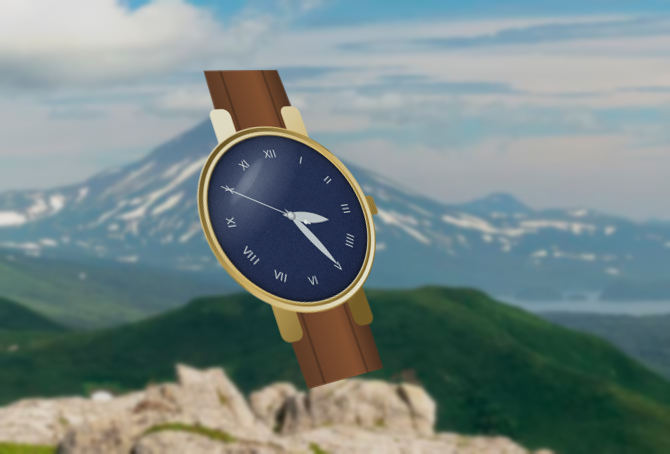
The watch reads 3:24:50
